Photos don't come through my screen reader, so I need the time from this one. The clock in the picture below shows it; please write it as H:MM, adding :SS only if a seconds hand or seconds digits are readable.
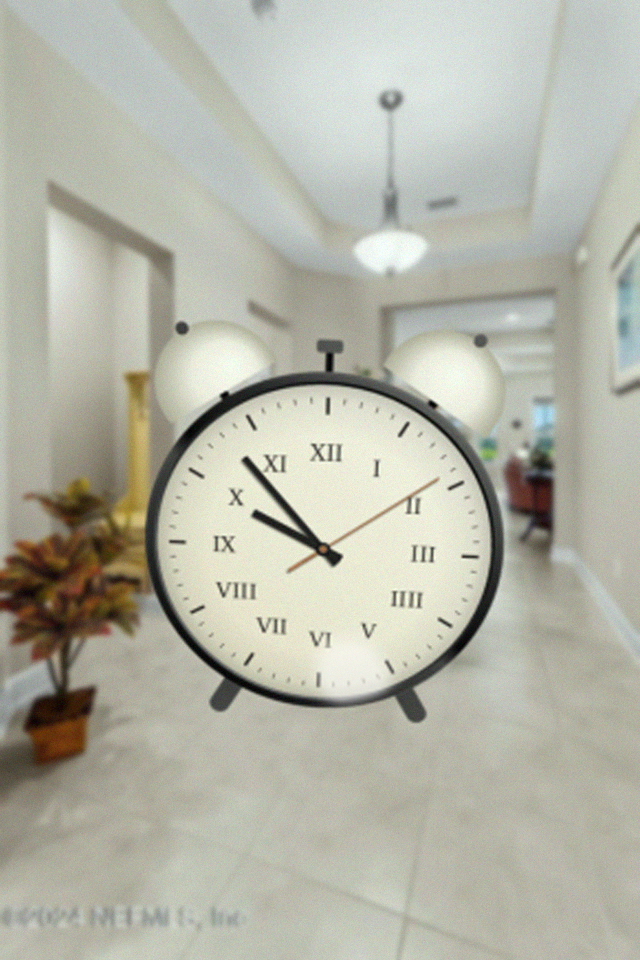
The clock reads 9:53:09
